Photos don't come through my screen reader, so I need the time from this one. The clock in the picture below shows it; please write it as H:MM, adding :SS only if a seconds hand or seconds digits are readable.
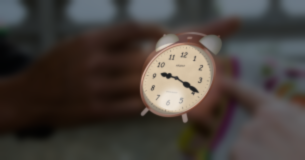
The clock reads 9:19
